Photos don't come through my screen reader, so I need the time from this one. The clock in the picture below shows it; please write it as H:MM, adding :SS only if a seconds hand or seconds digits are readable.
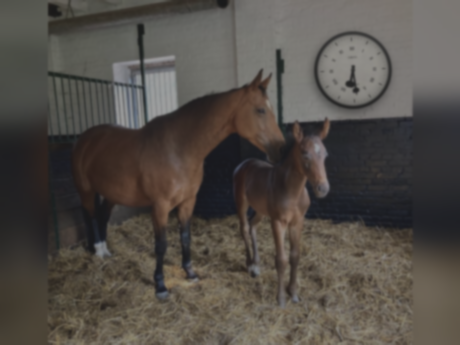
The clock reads 6:29
